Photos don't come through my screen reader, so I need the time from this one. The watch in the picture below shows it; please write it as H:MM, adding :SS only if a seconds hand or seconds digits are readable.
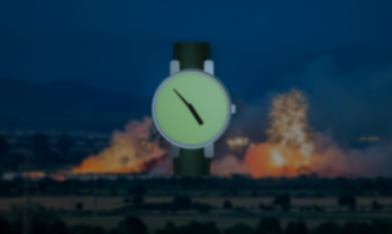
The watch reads 4:53
